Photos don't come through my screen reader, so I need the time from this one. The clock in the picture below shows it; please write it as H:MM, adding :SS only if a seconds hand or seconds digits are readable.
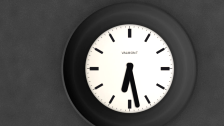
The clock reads 6:28
